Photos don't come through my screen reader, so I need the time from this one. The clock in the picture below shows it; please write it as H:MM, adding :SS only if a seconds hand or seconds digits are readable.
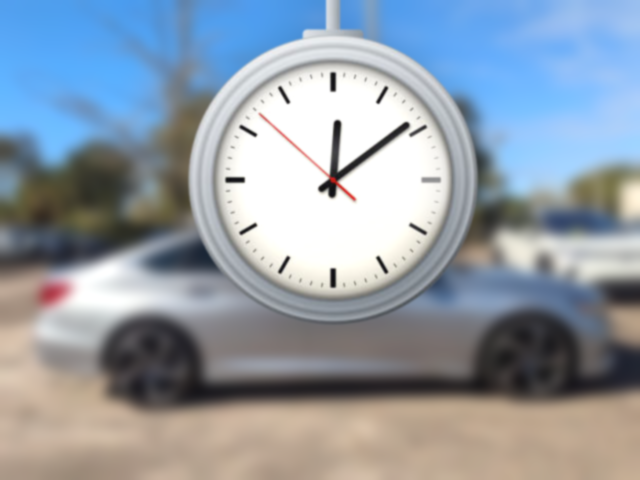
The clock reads 12:08:52
